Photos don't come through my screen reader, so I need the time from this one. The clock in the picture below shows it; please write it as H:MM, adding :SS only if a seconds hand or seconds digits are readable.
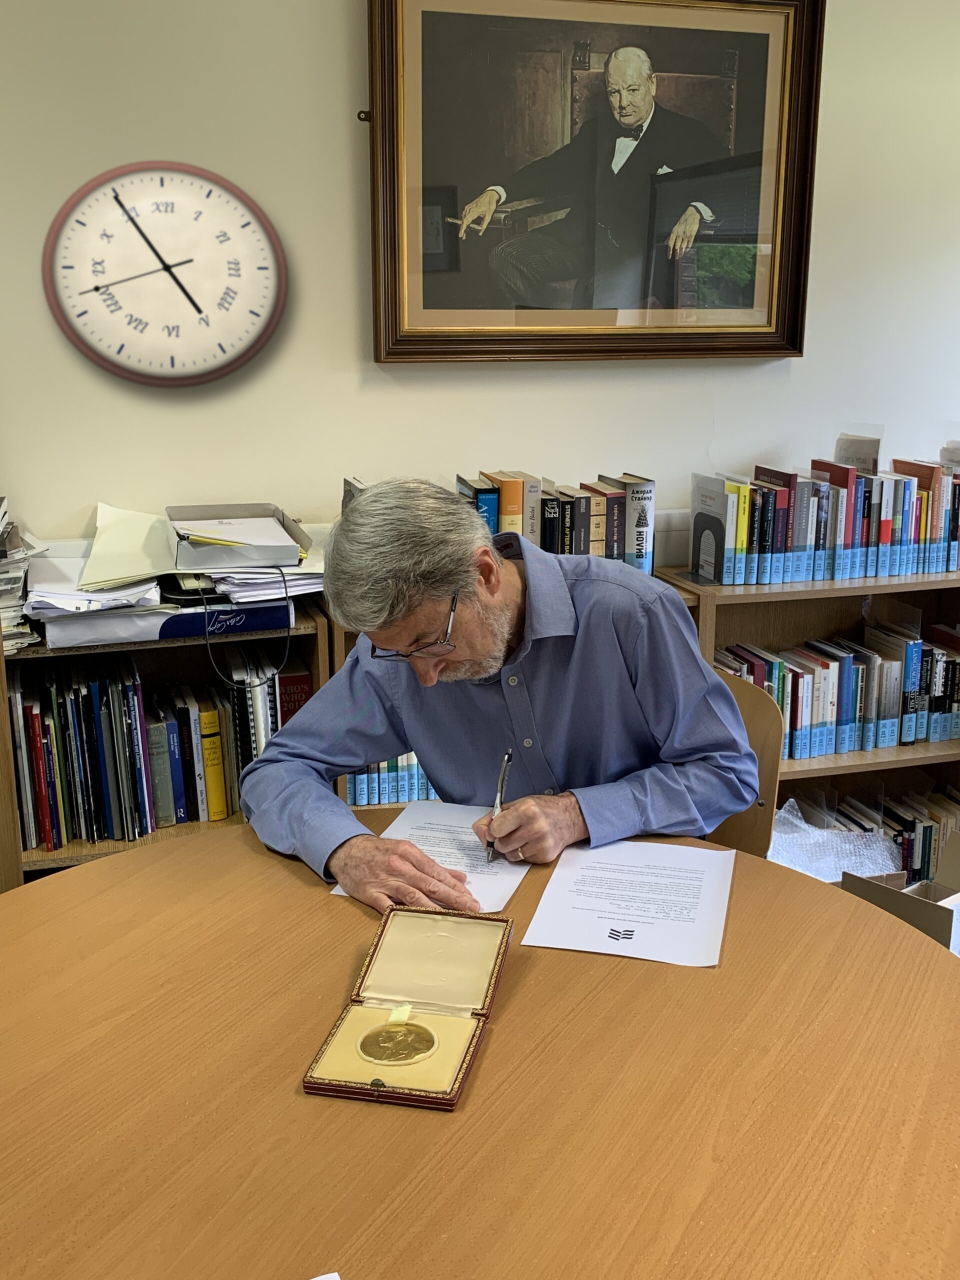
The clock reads 4:54:42
